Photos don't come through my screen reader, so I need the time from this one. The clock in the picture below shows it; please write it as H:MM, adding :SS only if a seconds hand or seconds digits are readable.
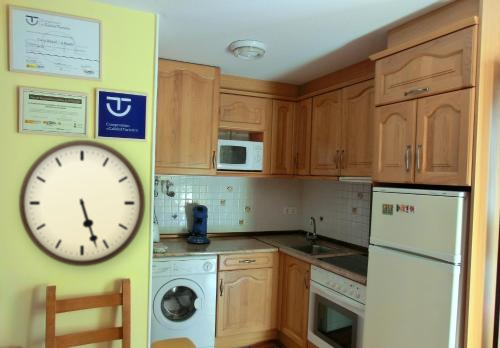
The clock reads 5:27
